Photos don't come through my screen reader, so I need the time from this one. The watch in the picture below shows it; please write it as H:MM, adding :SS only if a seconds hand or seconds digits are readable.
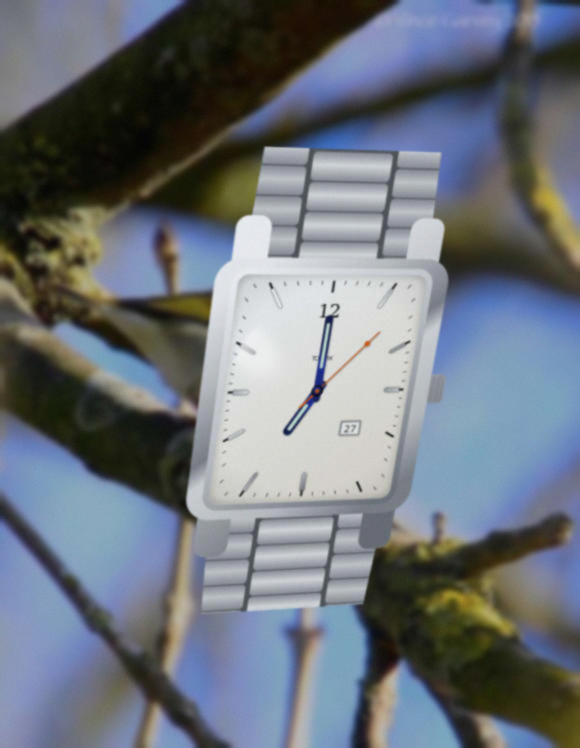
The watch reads 7:00:07
